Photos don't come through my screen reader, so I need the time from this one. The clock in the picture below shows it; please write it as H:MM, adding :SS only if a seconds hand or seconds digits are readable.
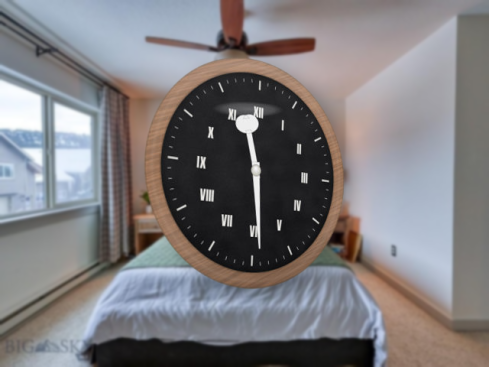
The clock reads 11:29
